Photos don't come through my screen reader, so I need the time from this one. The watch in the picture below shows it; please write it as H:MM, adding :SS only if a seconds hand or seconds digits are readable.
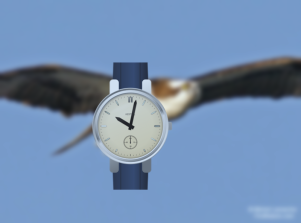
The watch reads 10:02
